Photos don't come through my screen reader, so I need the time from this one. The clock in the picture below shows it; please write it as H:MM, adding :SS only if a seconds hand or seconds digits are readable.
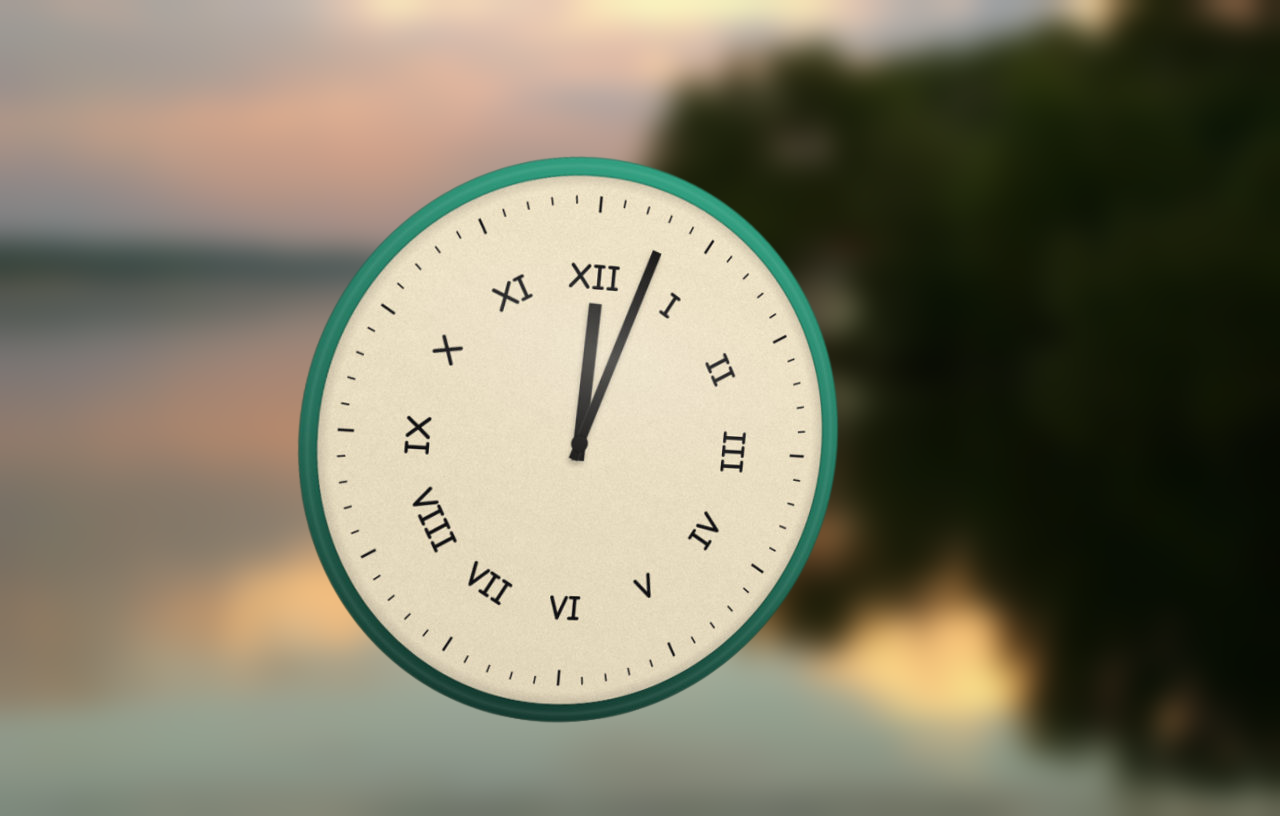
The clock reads 12:03
